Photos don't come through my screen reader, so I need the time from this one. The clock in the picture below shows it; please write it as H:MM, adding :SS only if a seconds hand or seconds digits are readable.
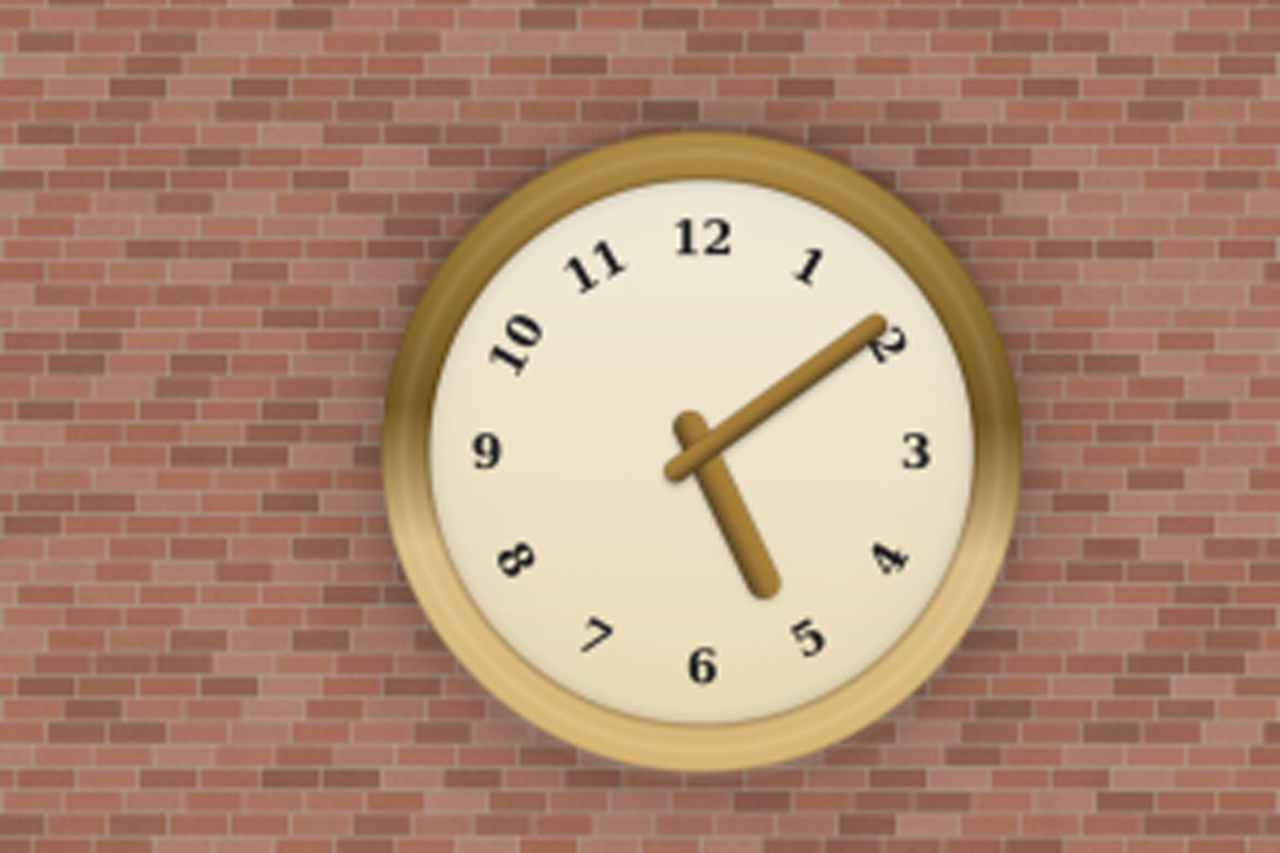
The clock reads 5:09
